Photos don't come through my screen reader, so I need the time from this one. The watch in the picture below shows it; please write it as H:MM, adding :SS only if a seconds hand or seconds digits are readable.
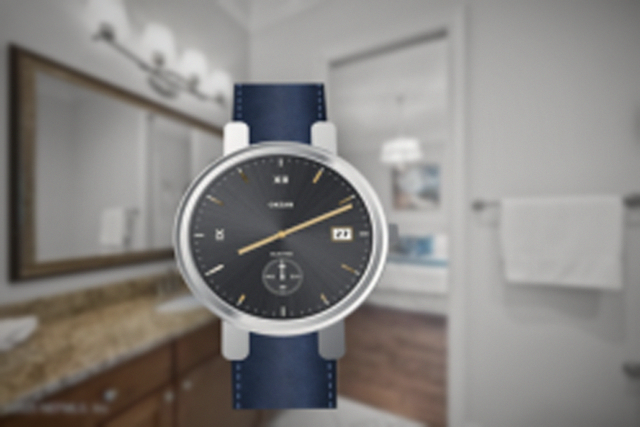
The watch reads 8:11
